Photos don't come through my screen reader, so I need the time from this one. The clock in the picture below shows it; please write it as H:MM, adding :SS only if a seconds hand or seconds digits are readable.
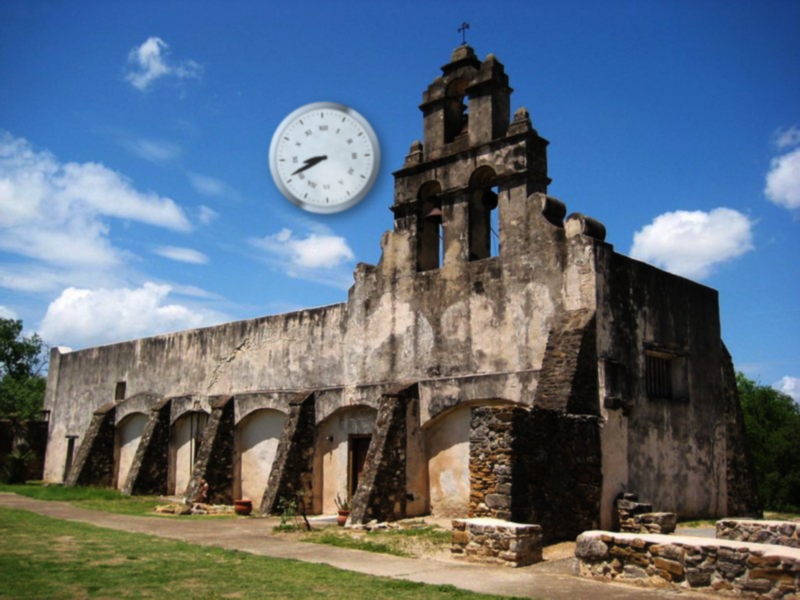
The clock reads 8:41
